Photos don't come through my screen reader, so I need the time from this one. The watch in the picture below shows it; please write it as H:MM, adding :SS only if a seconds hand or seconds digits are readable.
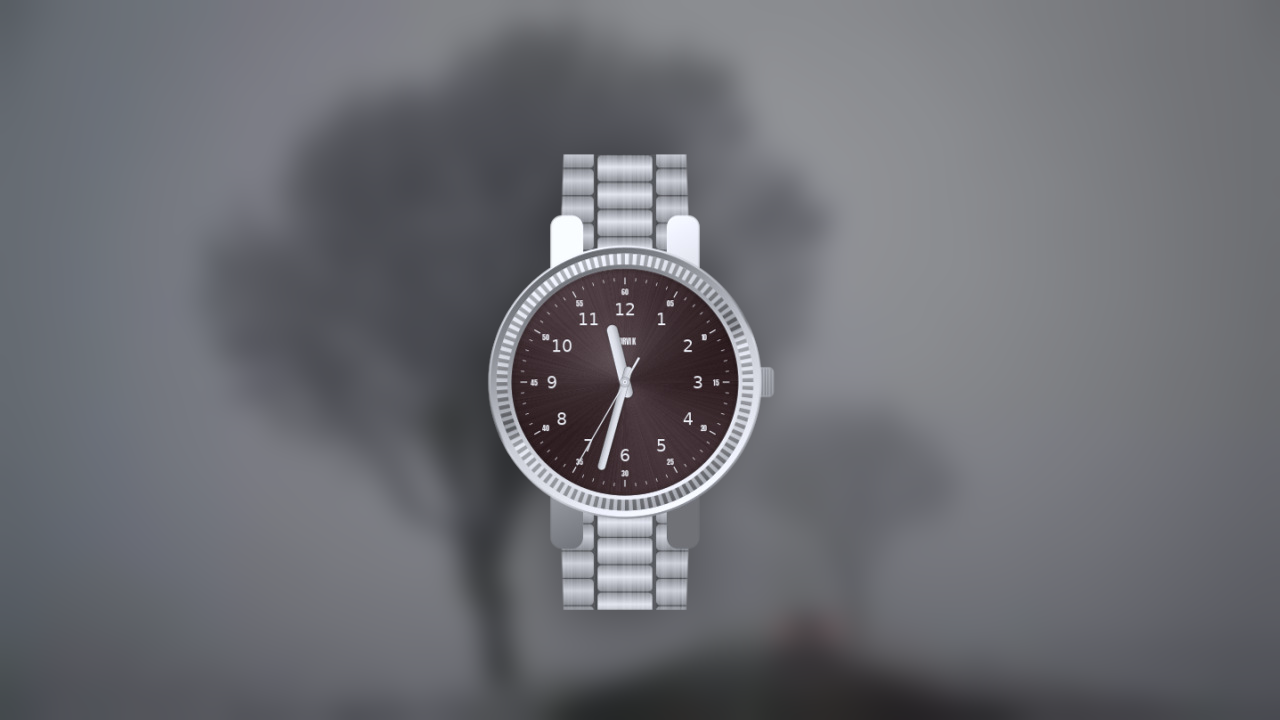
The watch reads 11:32:35
